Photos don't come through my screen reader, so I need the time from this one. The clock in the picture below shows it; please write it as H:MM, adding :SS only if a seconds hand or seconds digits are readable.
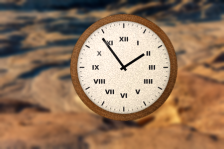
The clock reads 1:54
